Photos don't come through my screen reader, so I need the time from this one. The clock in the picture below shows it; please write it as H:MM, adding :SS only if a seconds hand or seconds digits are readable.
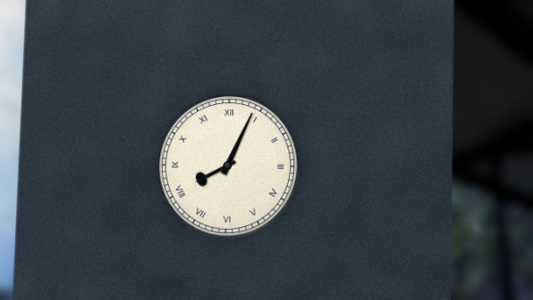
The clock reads 8:04
